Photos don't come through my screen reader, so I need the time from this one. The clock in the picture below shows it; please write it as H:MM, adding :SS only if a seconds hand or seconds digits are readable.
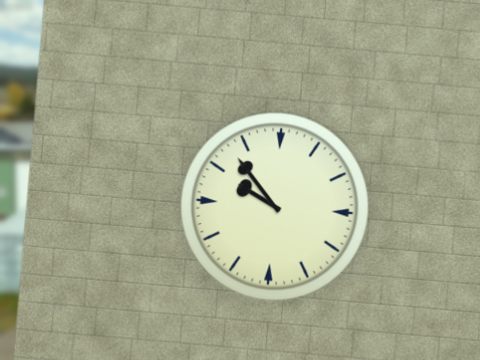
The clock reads 9:53
